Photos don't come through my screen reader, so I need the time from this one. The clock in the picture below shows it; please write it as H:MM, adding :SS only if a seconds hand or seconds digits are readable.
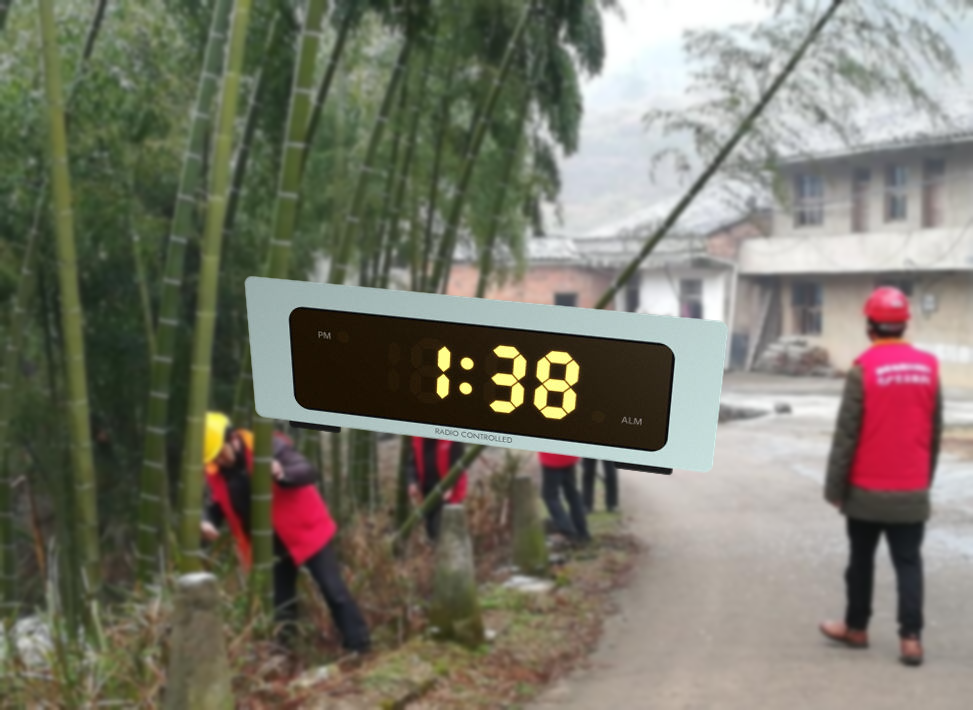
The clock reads 1:38
